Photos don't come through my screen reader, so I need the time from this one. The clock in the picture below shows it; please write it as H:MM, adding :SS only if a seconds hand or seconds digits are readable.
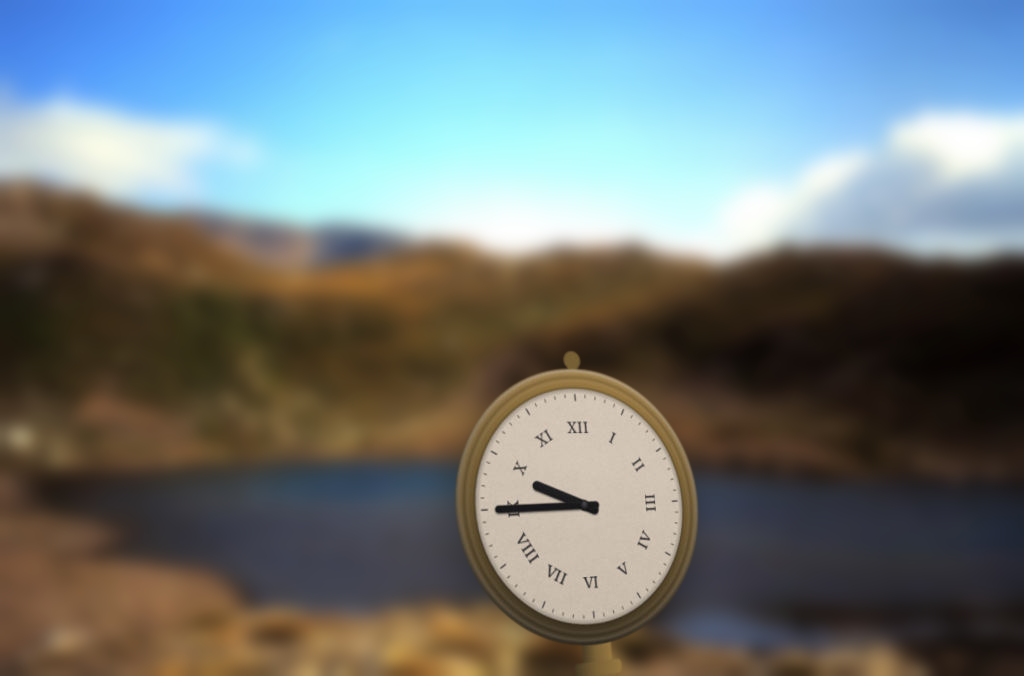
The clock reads 9:45
